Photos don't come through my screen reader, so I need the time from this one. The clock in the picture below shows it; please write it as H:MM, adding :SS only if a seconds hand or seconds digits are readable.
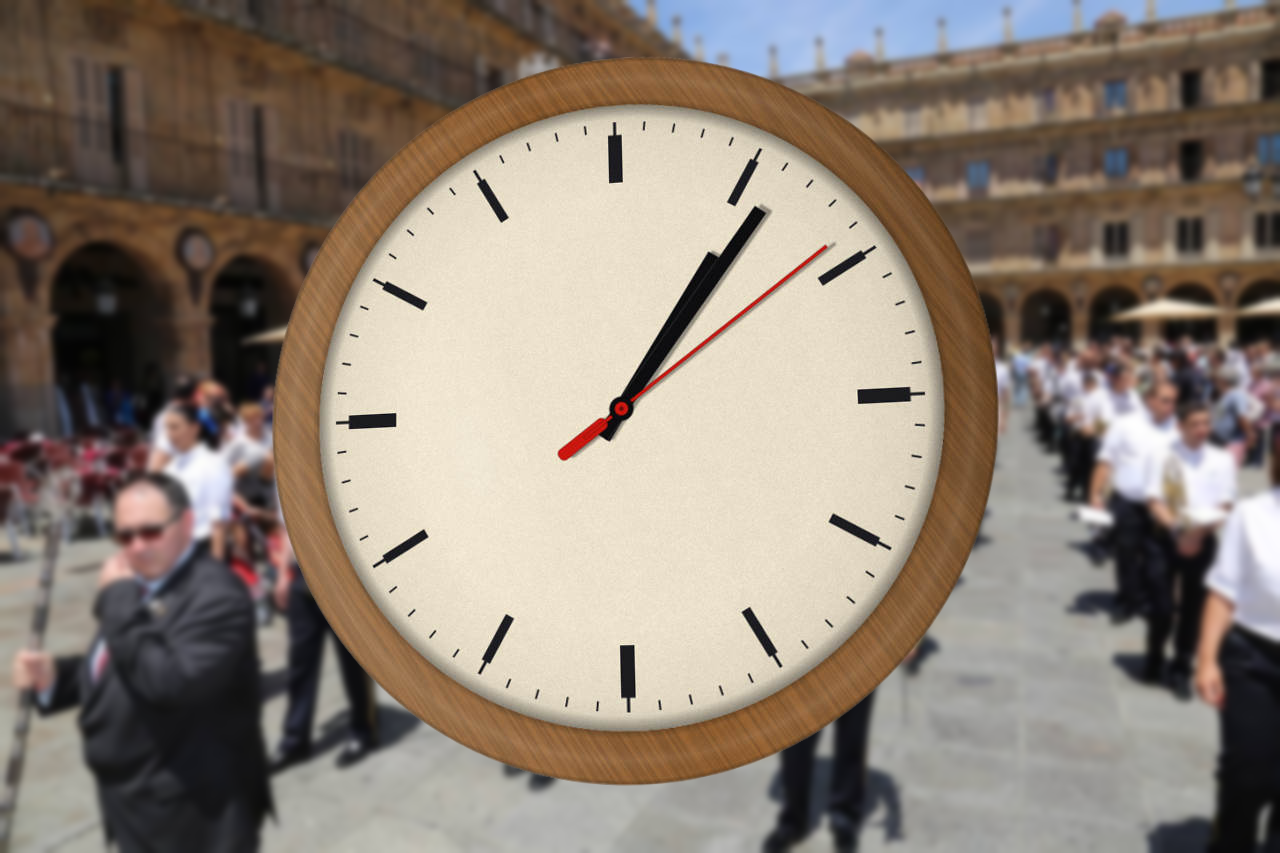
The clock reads 1:06:09
